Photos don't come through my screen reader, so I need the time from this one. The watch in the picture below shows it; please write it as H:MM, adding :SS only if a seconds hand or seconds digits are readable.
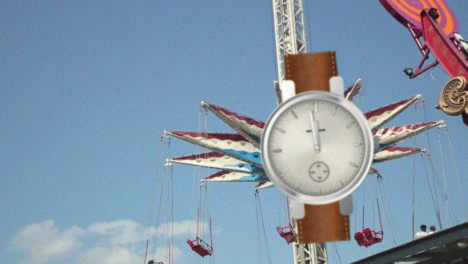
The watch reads 11:59
